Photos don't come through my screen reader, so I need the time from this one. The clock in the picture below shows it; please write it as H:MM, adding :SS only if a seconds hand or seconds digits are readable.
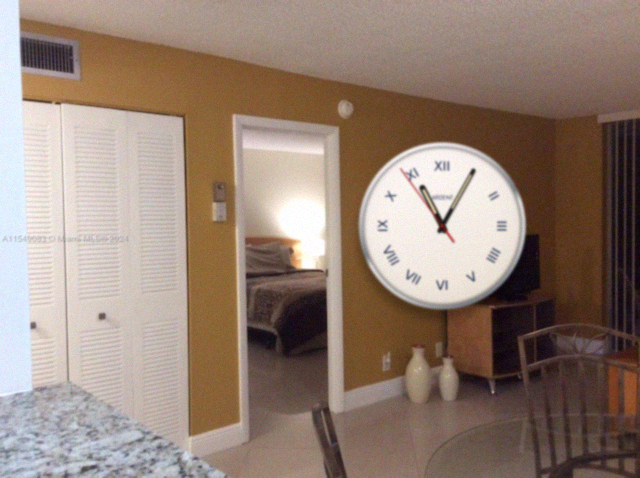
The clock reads 11:04:54
